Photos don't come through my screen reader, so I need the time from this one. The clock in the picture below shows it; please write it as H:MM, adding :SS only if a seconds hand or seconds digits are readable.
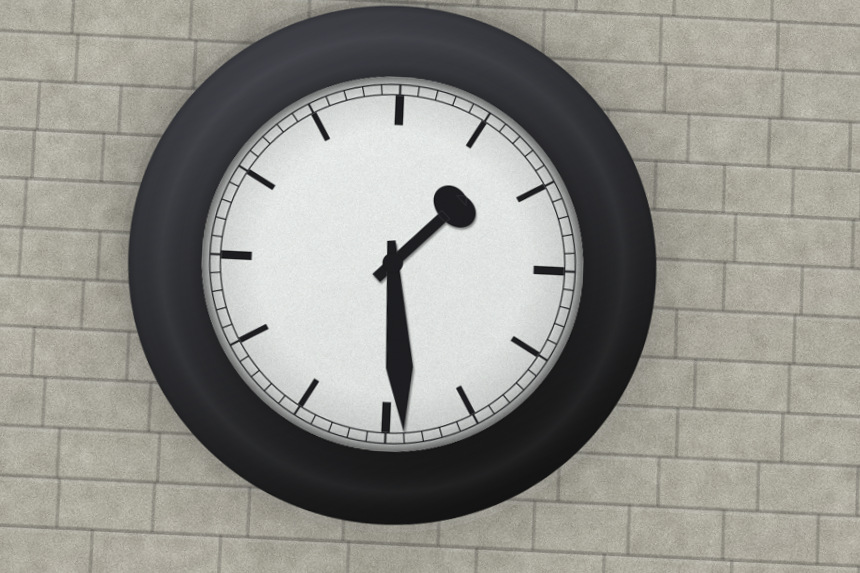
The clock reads 1:29
